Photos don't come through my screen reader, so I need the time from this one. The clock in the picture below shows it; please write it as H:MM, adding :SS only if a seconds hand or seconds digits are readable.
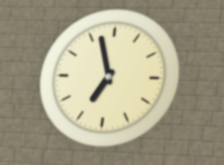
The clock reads 6:57
